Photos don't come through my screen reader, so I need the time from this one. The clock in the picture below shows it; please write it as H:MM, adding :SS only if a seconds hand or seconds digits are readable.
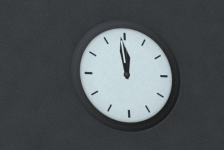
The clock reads 11:59
